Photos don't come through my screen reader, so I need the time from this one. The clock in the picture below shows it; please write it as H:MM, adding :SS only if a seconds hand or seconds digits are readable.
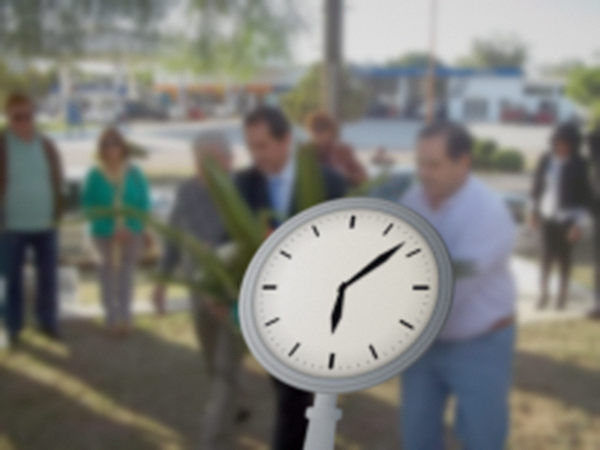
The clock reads 6:08
